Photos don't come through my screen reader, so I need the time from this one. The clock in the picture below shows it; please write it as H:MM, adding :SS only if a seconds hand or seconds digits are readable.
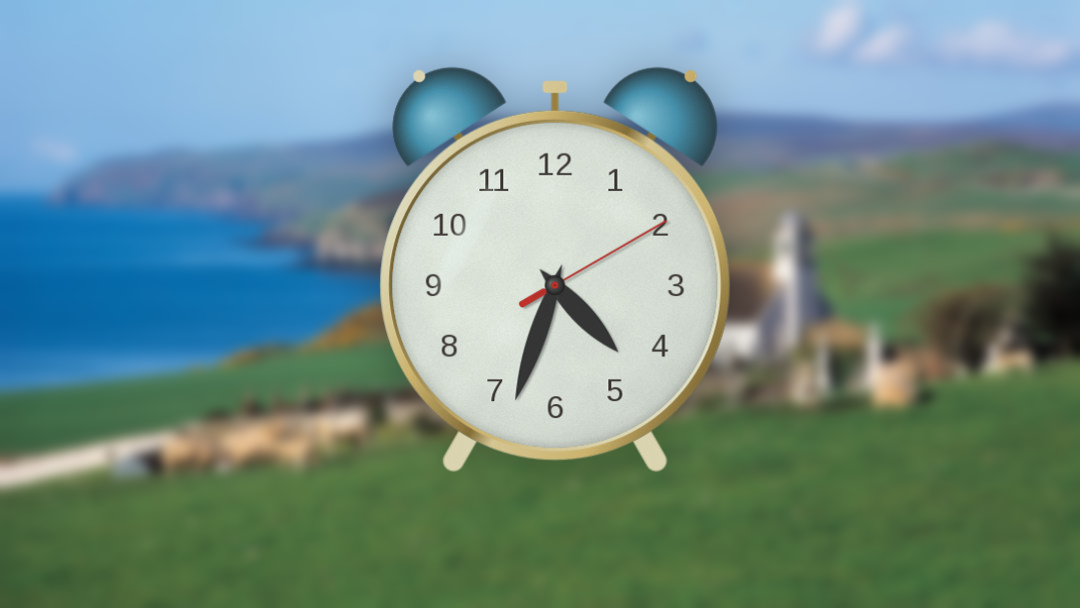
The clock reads 4:33:10
